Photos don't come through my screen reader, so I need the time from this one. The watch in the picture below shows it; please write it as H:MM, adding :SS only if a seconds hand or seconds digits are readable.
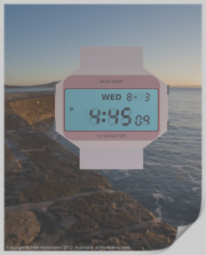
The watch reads 4:45:09
